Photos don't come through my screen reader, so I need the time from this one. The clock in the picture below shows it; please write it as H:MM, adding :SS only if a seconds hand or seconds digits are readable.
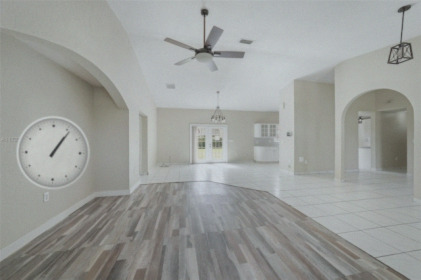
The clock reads 1:06
